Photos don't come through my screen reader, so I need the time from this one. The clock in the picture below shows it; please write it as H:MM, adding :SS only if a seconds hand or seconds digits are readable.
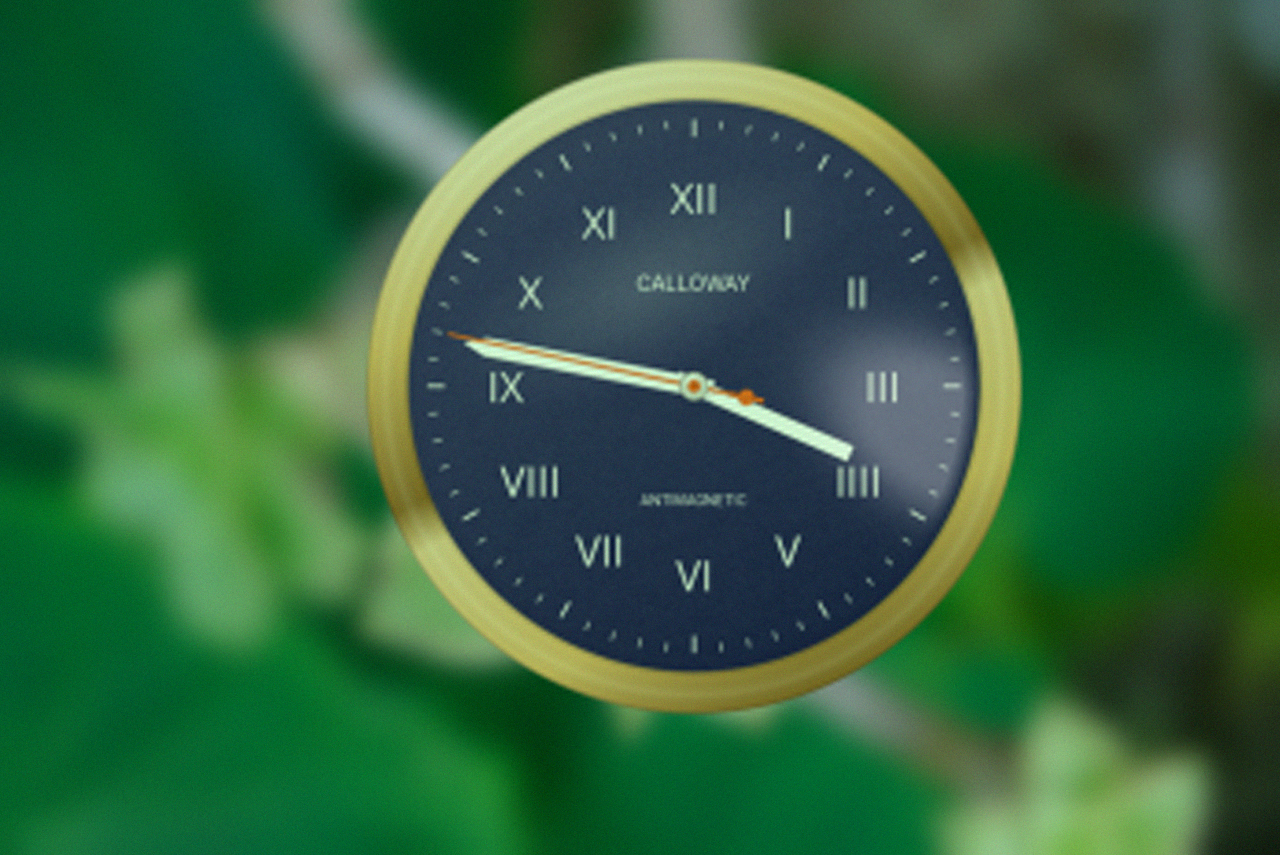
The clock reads 3:46:47
